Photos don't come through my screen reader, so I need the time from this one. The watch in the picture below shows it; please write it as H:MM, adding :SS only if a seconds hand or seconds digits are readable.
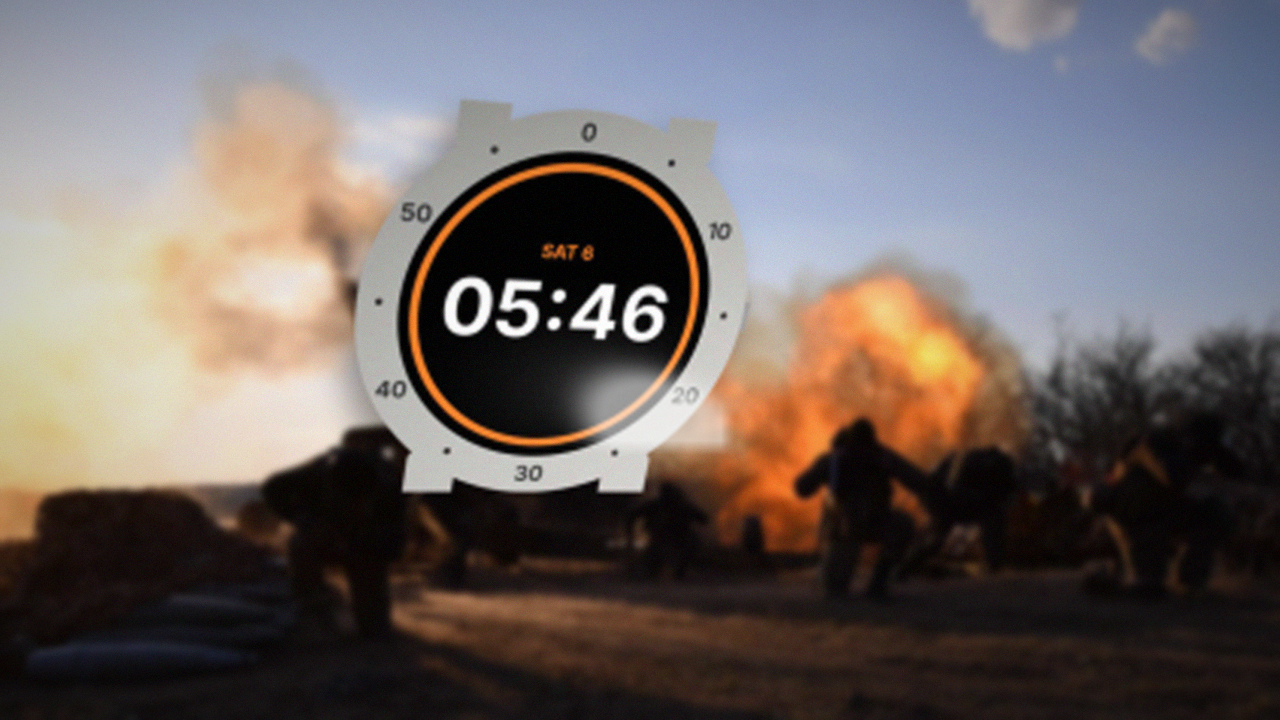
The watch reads 5:46
